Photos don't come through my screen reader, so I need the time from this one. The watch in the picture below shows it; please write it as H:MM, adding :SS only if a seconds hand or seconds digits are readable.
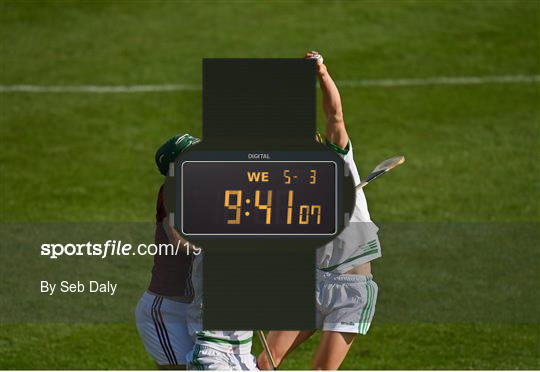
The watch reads 9:41:07
